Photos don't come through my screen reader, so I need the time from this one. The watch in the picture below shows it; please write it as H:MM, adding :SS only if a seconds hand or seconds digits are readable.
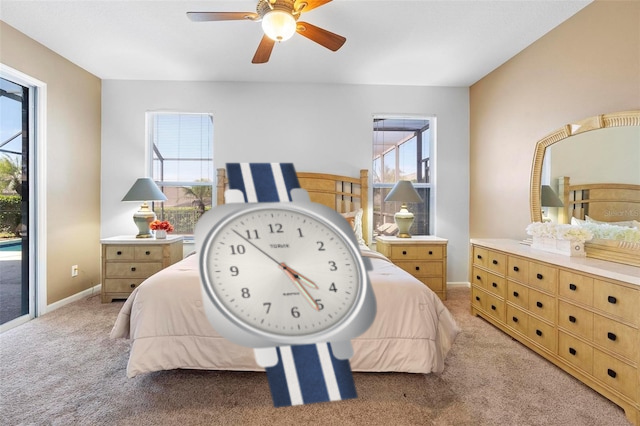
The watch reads 4:25:53
